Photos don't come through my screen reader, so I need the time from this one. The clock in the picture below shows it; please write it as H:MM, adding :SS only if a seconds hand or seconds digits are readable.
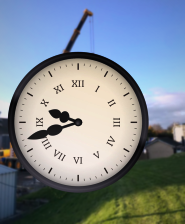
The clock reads 9:42
